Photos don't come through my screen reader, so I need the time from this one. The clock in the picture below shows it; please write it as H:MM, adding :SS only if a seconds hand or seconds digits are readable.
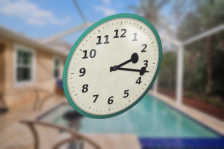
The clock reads 2:17
